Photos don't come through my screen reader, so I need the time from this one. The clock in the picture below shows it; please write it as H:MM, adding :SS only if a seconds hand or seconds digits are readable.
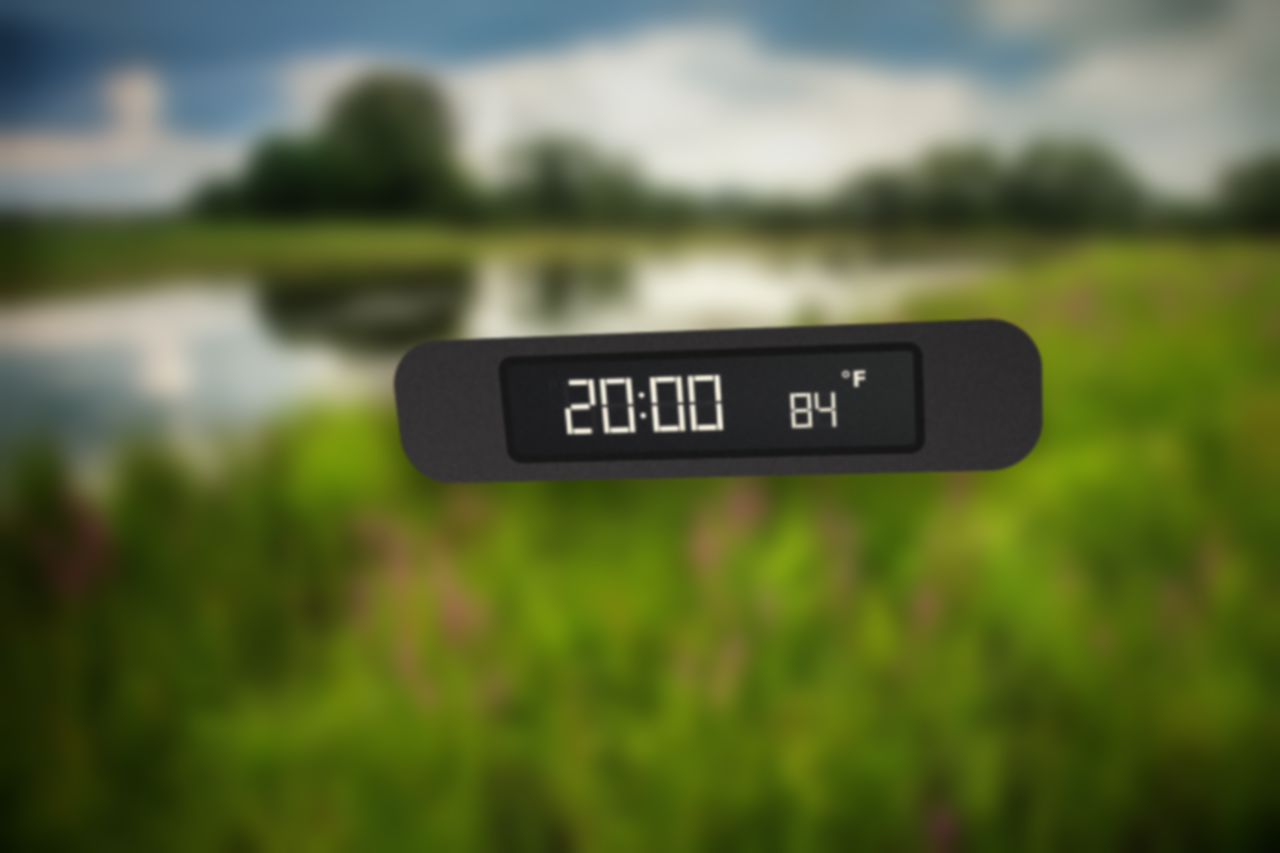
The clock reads 20:00
